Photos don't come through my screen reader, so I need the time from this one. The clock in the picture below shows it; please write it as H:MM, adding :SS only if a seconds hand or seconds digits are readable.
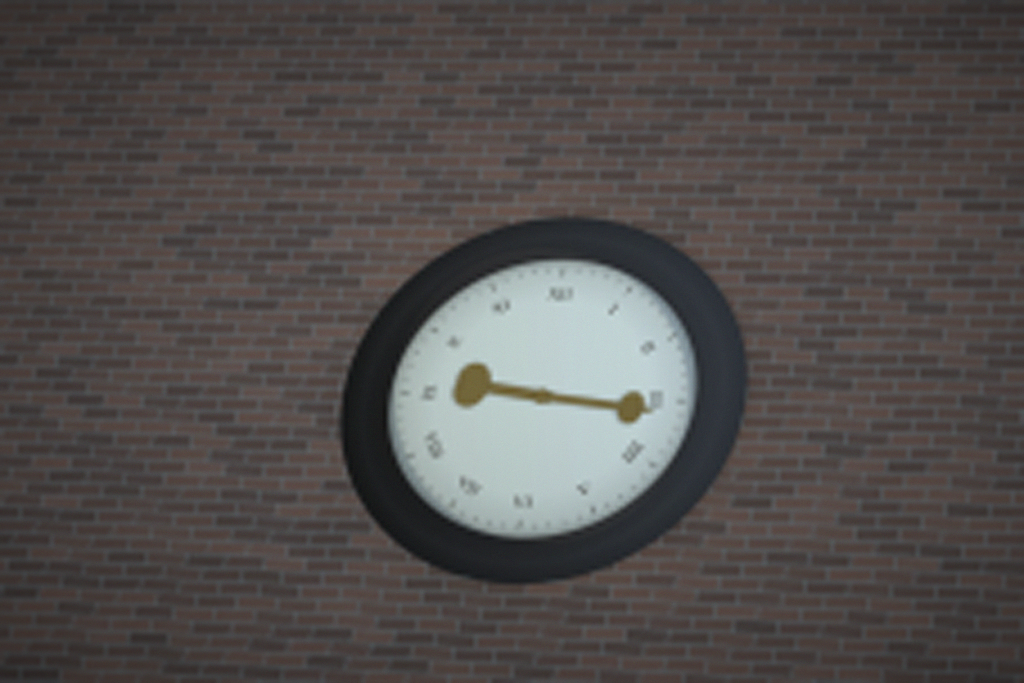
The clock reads 9:16
